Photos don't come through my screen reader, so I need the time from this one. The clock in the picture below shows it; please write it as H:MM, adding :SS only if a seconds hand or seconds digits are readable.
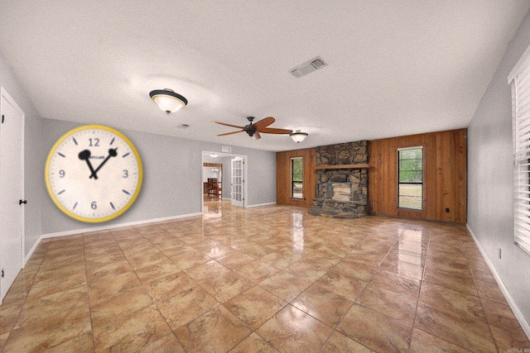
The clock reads 11:07
